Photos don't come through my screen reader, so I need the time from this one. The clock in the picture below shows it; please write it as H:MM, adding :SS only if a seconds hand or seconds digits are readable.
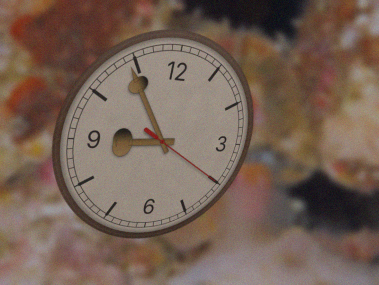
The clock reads 8:54:20
